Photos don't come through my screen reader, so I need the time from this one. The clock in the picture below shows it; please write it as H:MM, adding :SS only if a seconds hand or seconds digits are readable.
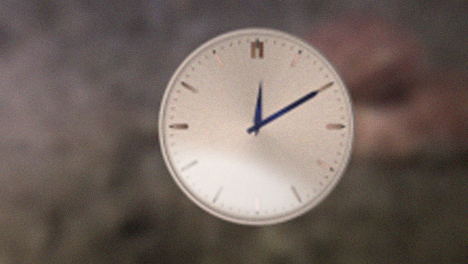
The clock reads 12:10
